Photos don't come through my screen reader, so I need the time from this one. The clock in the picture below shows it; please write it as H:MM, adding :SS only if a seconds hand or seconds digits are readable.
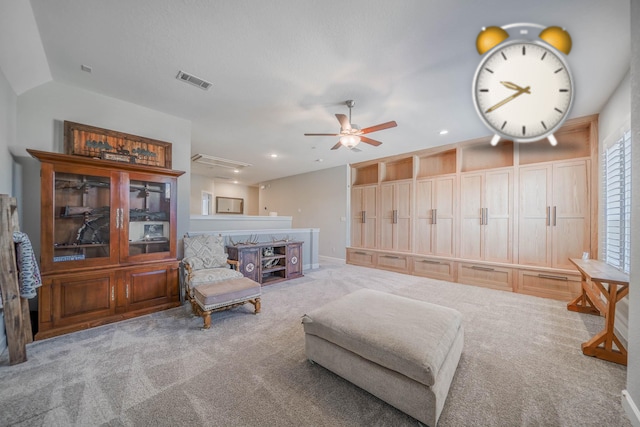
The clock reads 9:40
